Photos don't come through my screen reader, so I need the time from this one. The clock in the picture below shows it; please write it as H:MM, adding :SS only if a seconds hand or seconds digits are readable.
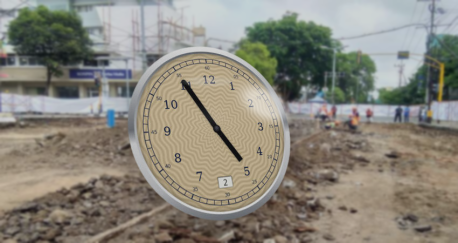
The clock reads 4:55
